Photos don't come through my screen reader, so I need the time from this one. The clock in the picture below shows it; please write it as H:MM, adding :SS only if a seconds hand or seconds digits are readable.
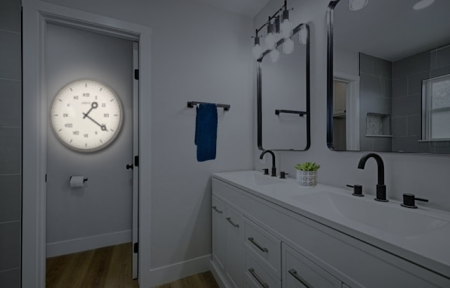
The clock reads 1:21
